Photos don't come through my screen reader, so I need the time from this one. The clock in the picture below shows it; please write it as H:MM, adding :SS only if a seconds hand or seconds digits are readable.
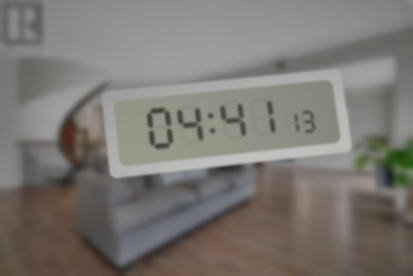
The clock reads 4:41:13
